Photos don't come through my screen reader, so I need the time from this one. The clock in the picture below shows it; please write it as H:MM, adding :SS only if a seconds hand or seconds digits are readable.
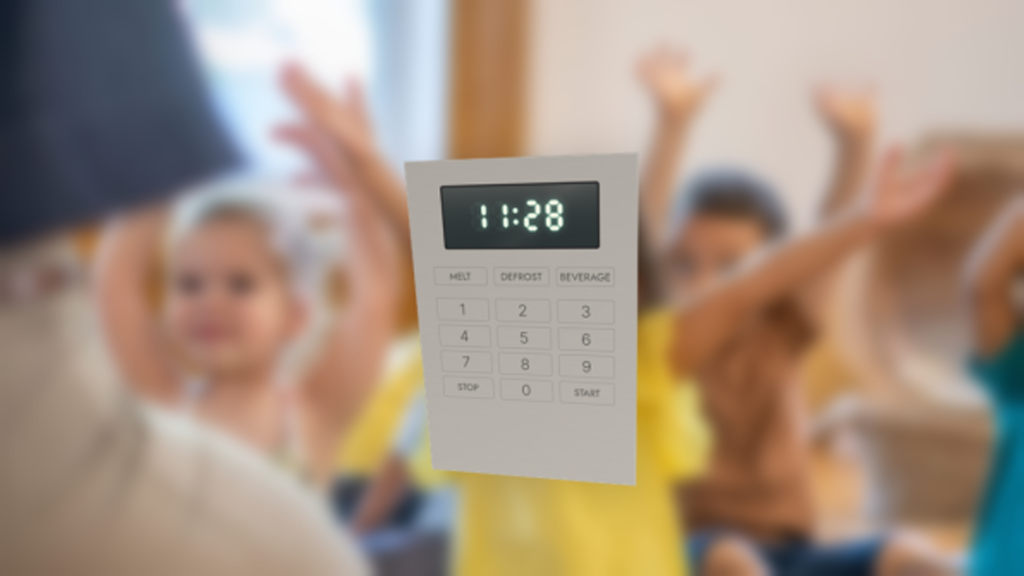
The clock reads 11:28
